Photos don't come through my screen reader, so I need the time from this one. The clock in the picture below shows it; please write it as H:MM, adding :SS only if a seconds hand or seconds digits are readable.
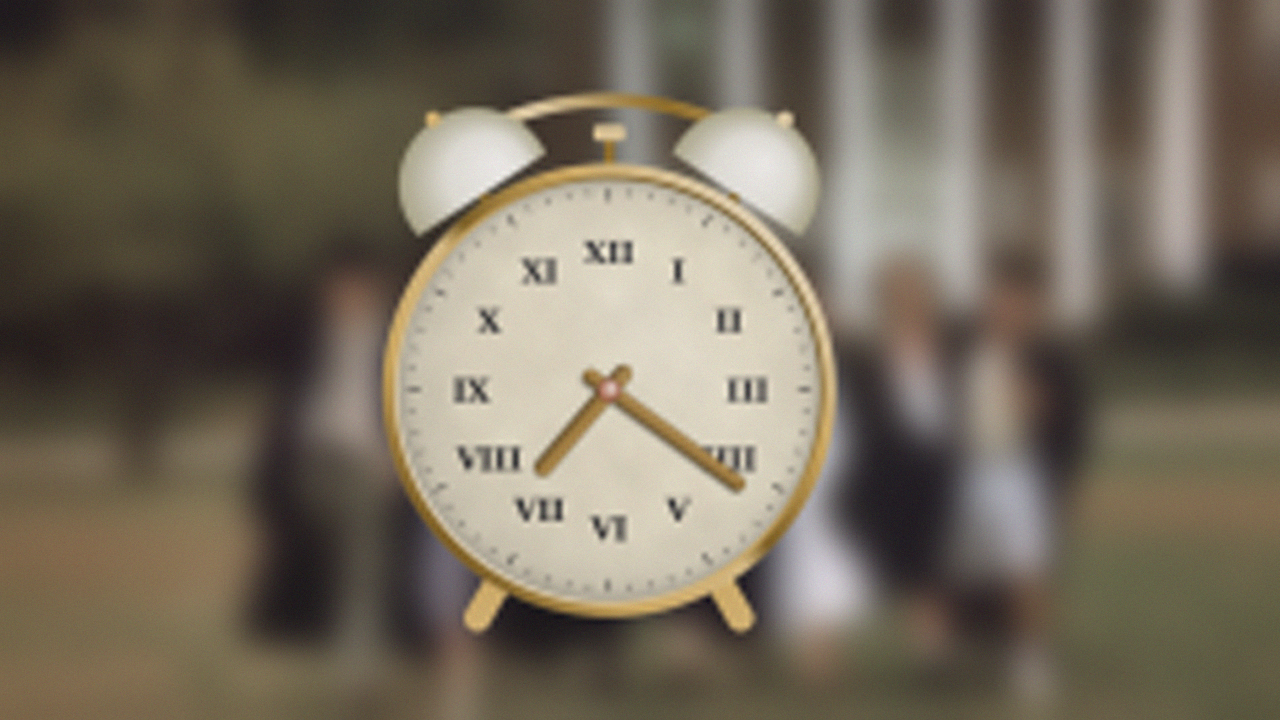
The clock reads 7:21
